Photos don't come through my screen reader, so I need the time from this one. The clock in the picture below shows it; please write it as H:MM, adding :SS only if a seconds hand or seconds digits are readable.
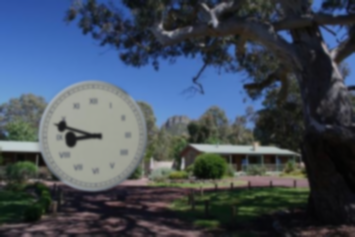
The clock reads 8:48
